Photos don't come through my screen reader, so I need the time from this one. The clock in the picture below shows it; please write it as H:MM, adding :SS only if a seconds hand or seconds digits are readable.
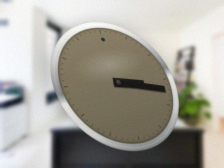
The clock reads 3:17
